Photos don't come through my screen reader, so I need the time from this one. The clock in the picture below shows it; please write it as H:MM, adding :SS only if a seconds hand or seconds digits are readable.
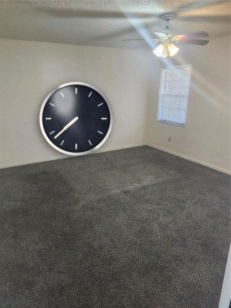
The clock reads 7:38
